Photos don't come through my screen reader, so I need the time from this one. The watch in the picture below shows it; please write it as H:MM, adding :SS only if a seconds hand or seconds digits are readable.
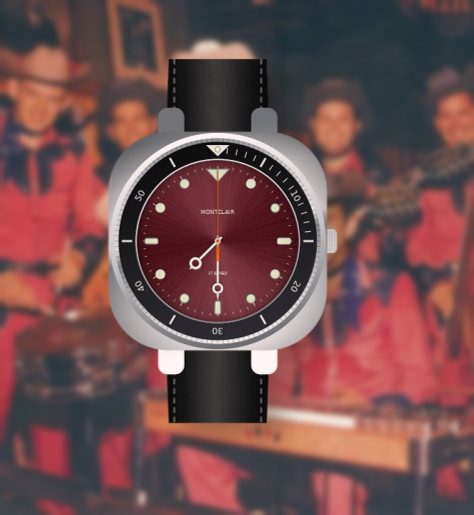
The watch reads 7:30:00
